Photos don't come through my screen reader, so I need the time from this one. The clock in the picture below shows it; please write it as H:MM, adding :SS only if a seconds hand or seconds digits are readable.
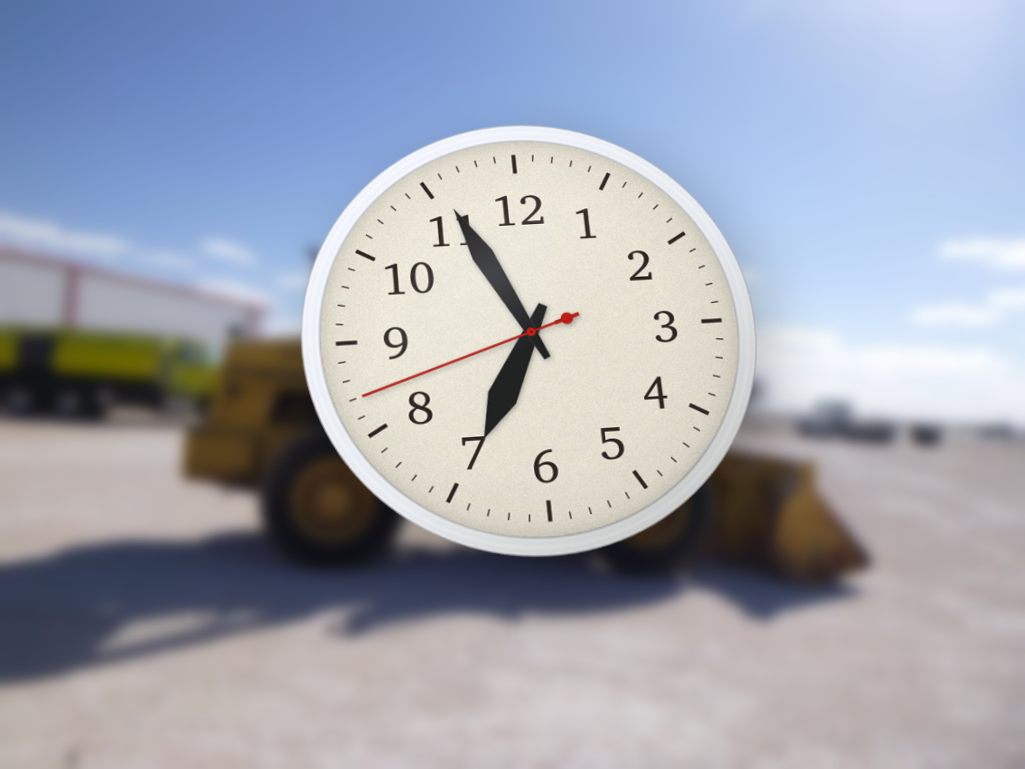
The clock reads 6:55:42
